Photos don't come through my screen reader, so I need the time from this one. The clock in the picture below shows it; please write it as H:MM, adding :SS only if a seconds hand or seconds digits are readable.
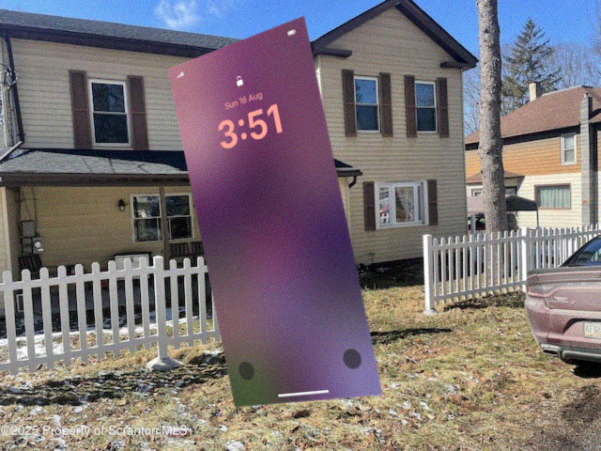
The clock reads 3:51
